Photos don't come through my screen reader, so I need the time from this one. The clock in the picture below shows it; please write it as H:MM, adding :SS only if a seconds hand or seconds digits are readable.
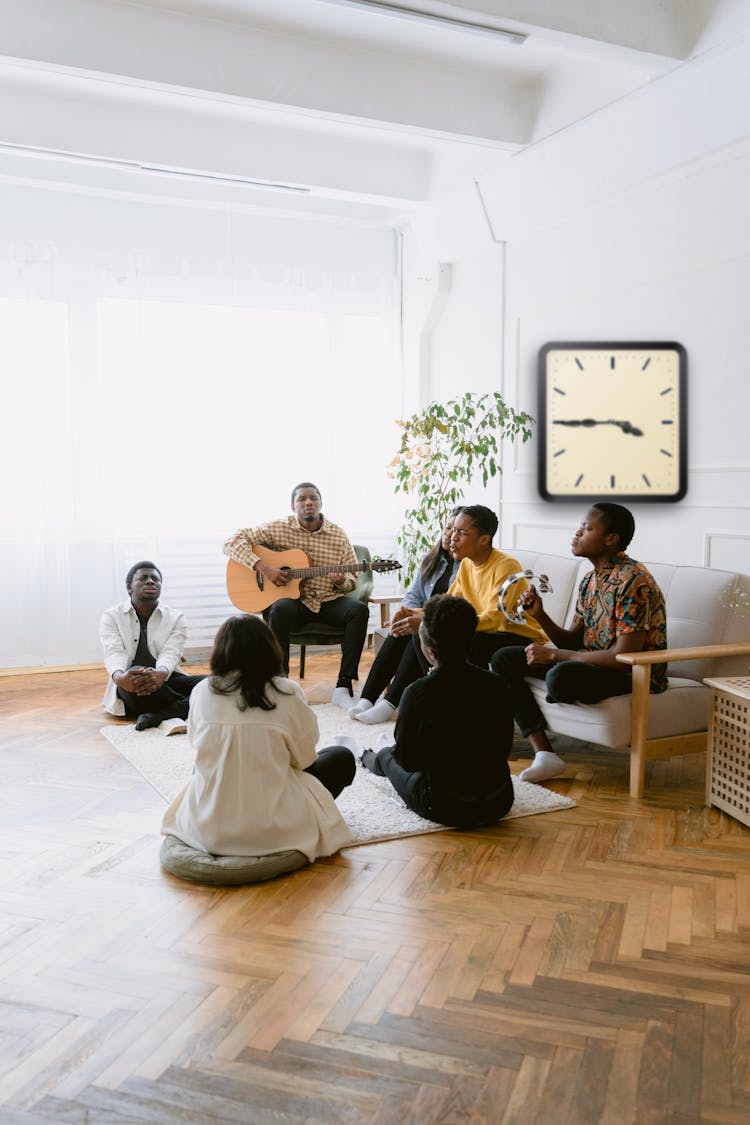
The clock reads 3:44:45
